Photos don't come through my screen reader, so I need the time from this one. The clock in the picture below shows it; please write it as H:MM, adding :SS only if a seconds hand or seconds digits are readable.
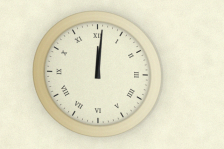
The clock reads 12:01
